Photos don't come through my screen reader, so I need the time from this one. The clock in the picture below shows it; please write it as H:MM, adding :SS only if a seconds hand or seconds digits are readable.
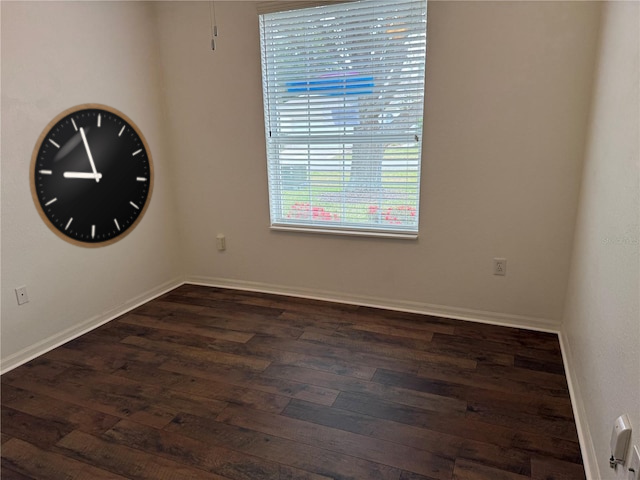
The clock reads 8:56
